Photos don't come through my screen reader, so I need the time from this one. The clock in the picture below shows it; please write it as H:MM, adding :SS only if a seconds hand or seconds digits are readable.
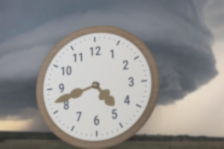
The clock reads 4:42
